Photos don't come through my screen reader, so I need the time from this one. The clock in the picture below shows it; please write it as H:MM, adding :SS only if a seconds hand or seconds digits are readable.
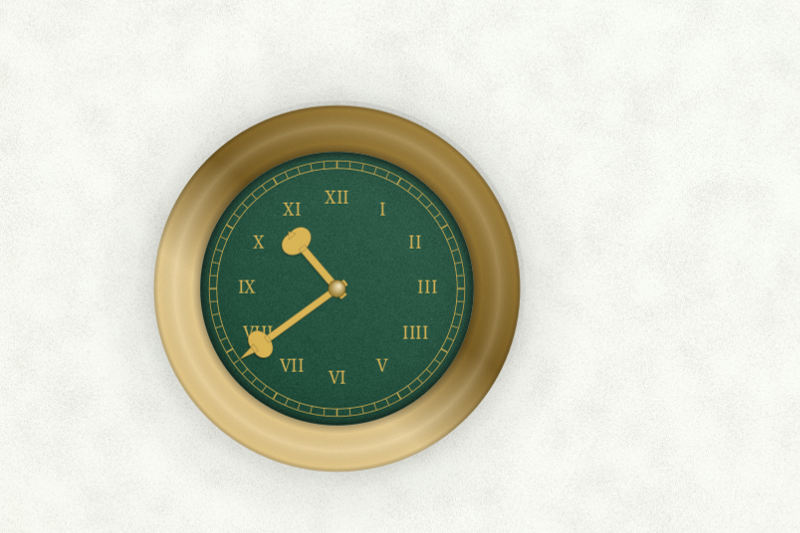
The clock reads 10:39
